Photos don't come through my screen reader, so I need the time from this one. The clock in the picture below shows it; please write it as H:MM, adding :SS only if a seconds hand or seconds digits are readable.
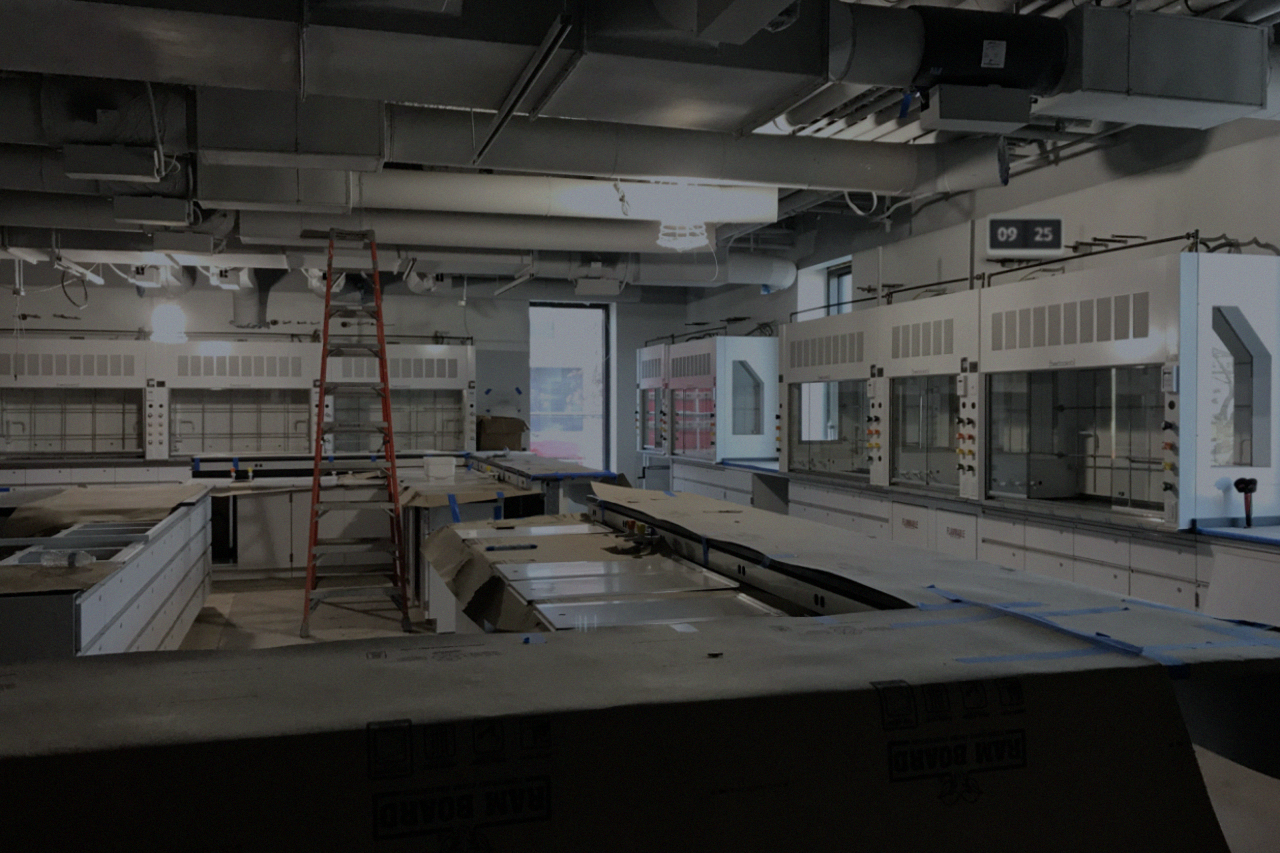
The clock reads 9:25
